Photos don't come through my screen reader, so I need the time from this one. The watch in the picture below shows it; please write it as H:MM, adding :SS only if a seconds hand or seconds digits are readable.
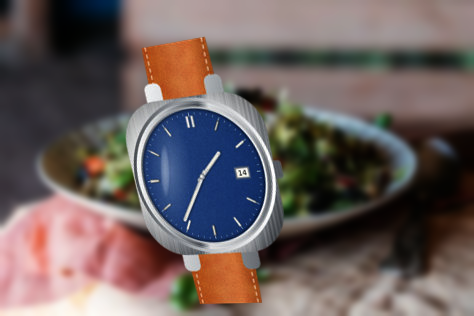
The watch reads 1:36
